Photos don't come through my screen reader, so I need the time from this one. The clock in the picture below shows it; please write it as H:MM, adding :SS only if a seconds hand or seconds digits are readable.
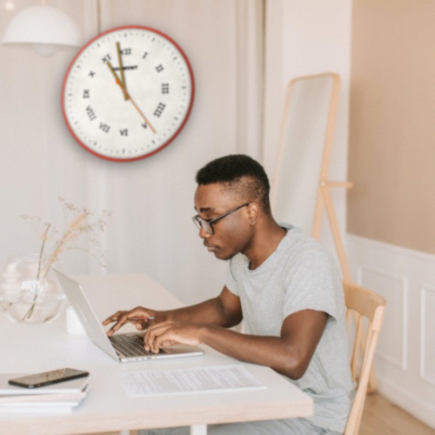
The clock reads 10:58:24
